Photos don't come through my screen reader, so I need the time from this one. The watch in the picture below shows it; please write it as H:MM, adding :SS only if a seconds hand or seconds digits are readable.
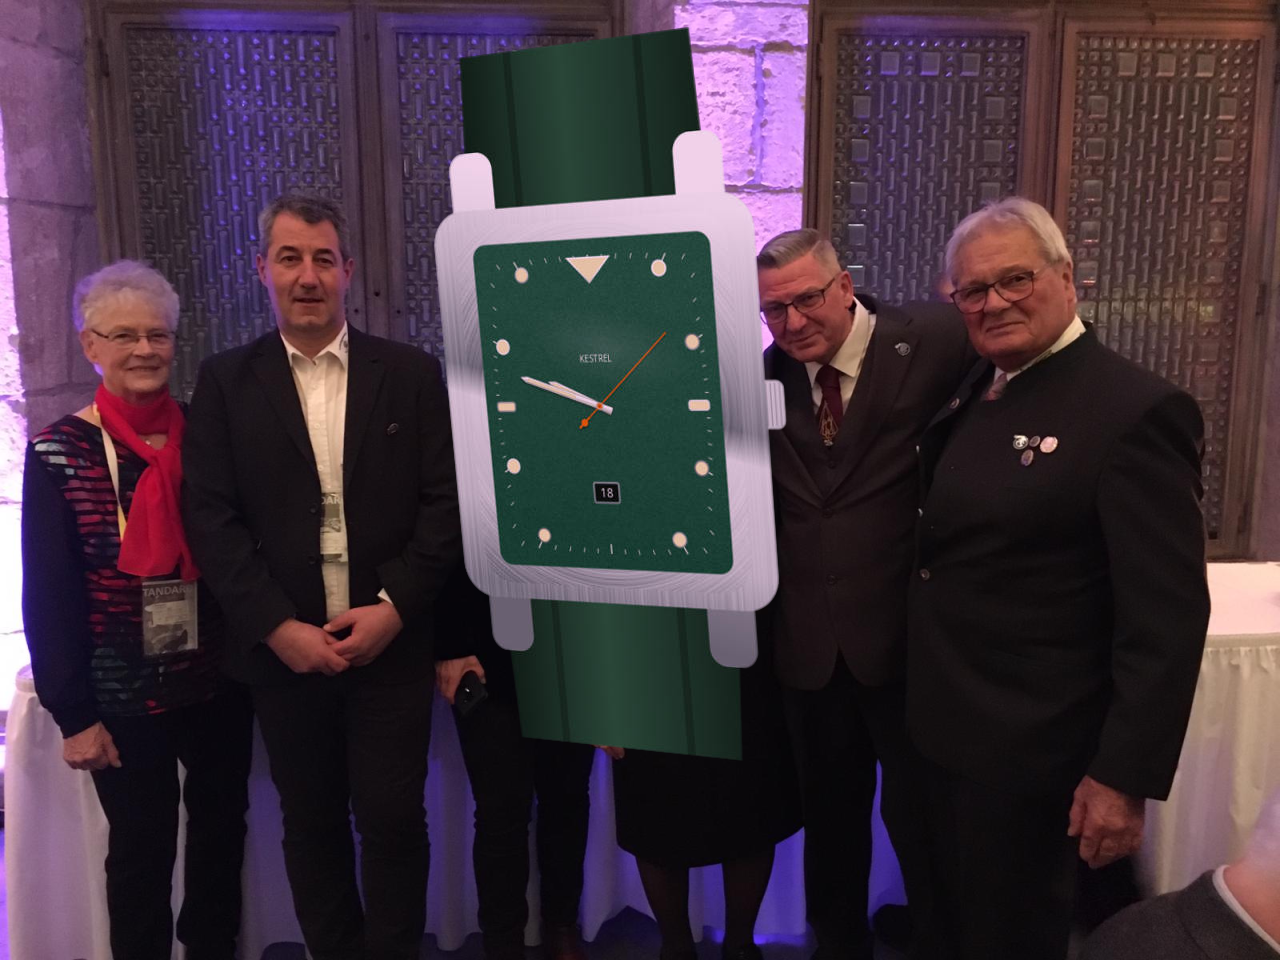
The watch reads 9:48:08
